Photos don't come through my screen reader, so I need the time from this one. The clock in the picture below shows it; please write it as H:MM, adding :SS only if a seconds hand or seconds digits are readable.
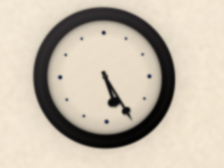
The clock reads 5:25
